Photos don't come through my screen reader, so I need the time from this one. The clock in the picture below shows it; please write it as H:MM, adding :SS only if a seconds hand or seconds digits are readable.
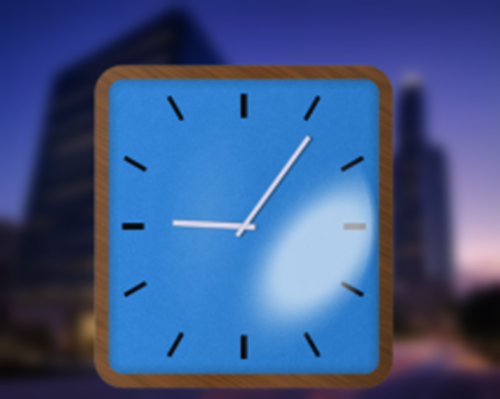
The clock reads 9:06
